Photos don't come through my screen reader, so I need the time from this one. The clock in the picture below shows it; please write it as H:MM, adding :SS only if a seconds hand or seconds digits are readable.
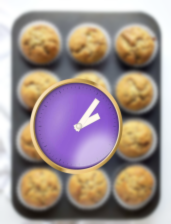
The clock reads 2:06
